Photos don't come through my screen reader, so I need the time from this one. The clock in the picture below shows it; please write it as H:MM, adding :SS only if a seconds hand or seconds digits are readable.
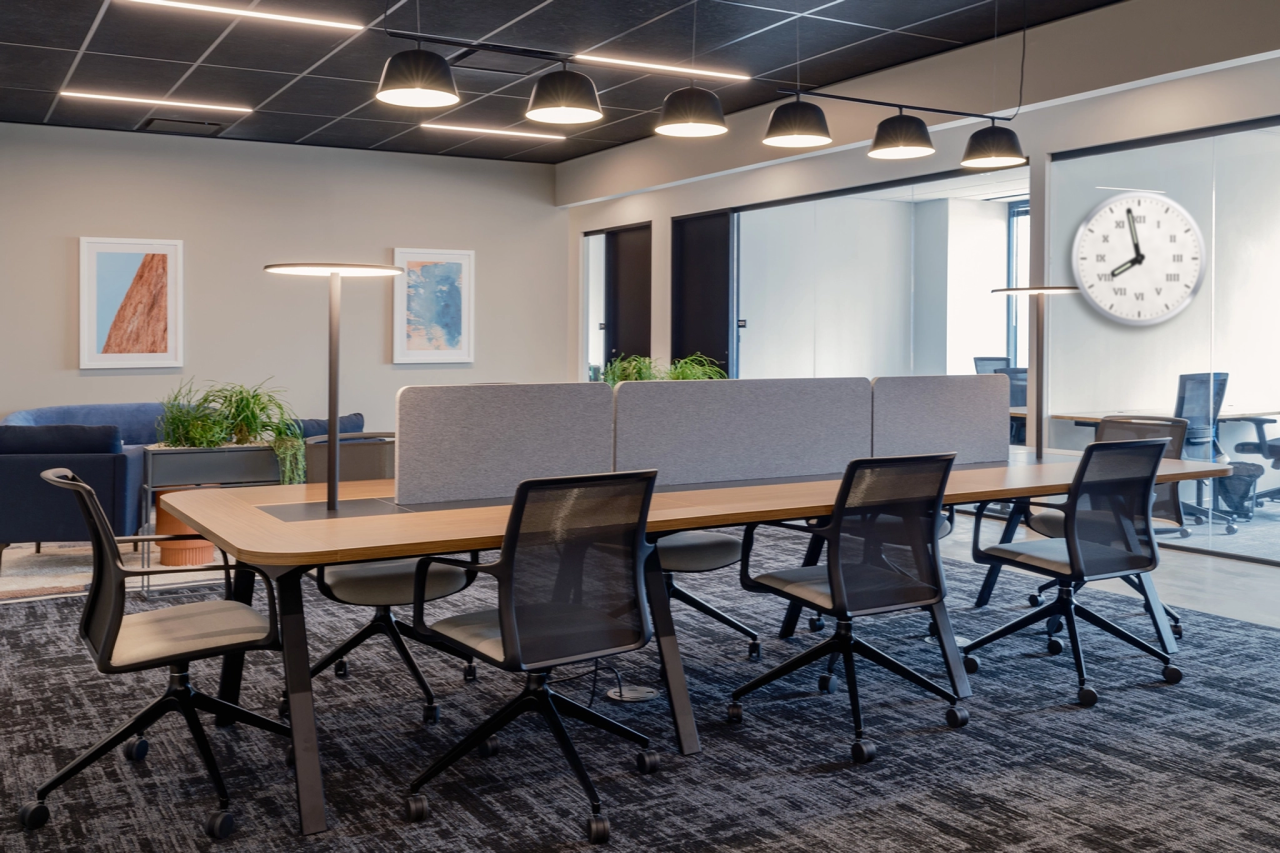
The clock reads 7:58
